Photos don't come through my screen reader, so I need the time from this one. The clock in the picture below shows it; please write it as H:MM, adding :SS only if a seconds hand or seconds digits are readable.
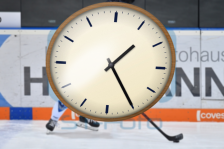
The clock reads 1:25
